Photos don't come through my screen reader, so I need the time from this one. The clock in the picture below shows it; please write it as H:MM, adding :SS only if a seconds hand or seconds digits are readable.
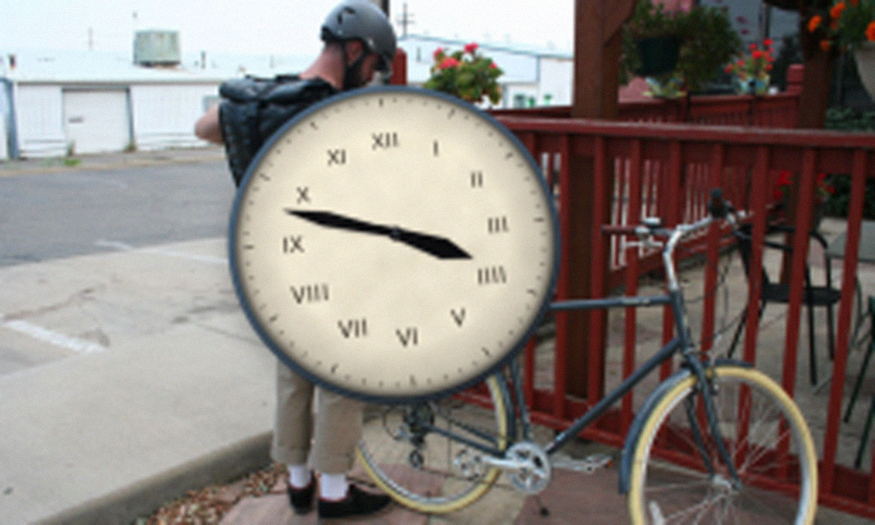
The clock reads 3:48
